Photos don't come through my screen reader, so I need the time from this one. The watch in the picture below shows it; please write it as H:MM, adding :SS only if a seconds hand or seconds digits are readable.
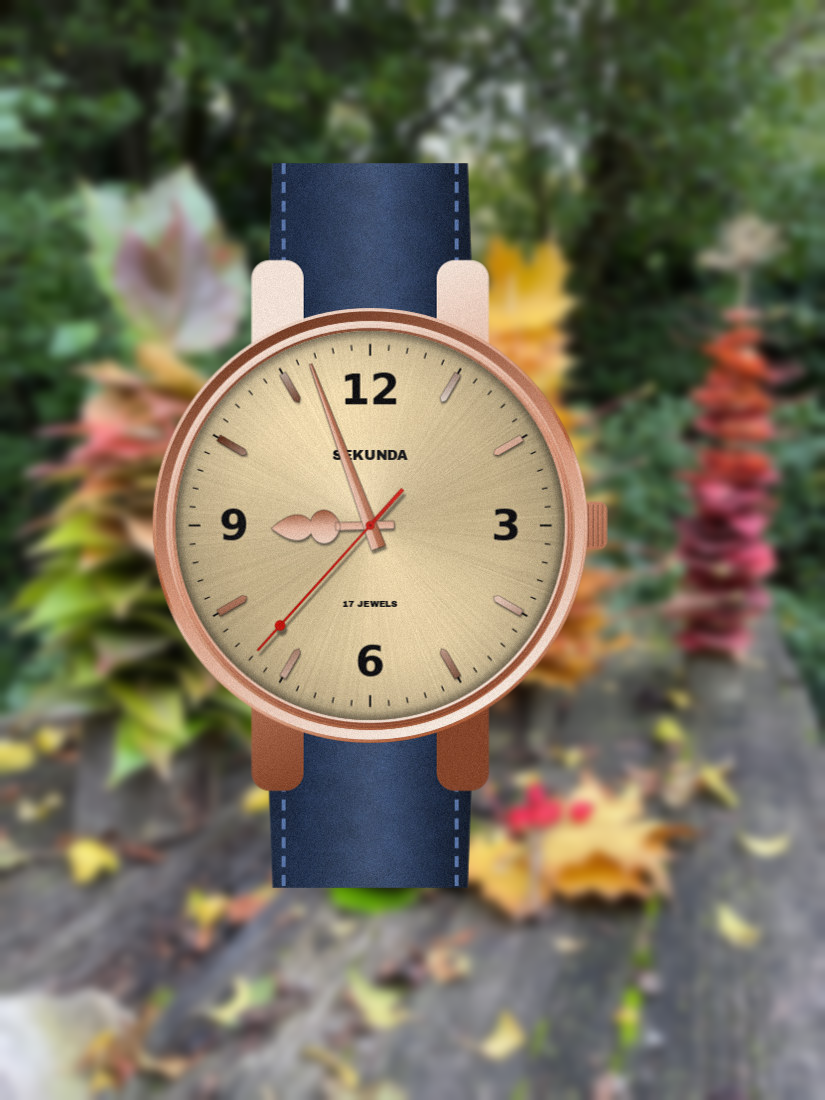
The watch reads 8:56:37
